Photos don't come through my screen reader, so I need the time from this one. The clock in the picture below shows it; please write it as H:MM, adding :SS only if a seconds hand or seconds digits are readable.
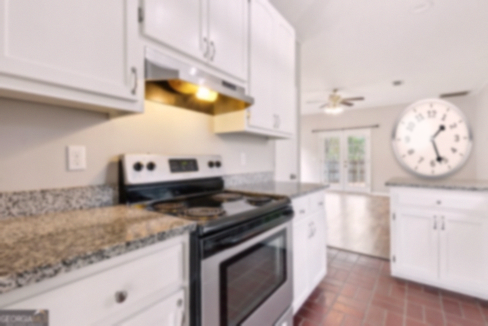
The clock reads 1:27
